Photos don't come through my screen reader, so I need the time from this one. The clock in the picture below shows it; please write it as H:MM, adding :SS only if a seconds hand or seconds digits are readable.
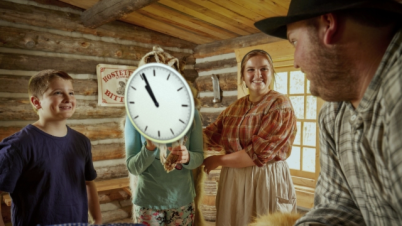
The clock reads 10:56
